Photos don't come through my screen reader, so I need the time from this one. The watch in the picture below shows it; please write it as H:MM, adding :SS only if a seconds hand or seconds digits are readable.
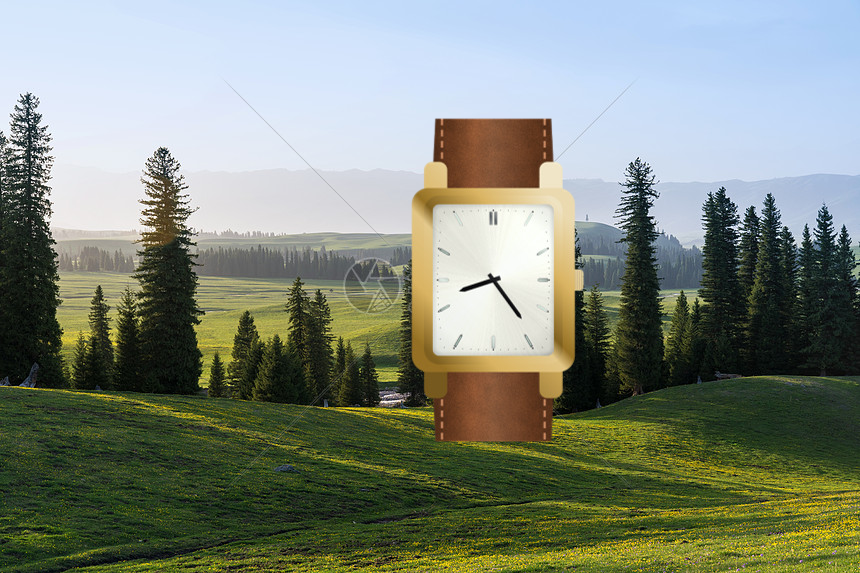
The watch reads 8:24
